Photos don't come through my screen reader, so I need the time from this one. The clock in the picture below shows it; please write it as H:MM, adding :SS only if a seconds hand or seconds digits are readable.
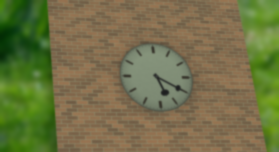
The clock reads 5:20
